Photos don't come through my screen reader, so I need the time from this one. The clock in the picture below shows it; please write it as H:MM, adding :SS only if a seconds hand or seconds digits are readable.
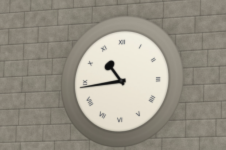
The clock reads 10:44
